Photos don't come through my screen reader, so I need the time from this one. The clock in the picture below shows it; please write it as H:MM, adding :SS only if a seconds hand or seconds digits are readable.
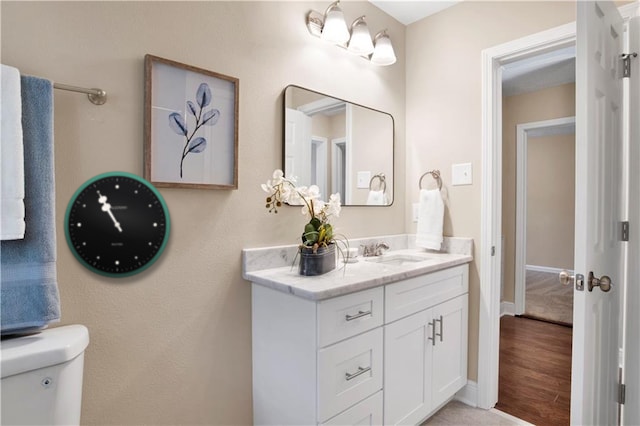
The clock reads 10:55
